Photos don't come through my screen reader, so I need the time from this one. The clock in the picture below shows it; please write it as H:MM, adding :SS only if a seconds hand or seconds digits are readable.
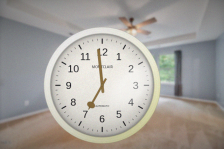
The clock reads 6:59
